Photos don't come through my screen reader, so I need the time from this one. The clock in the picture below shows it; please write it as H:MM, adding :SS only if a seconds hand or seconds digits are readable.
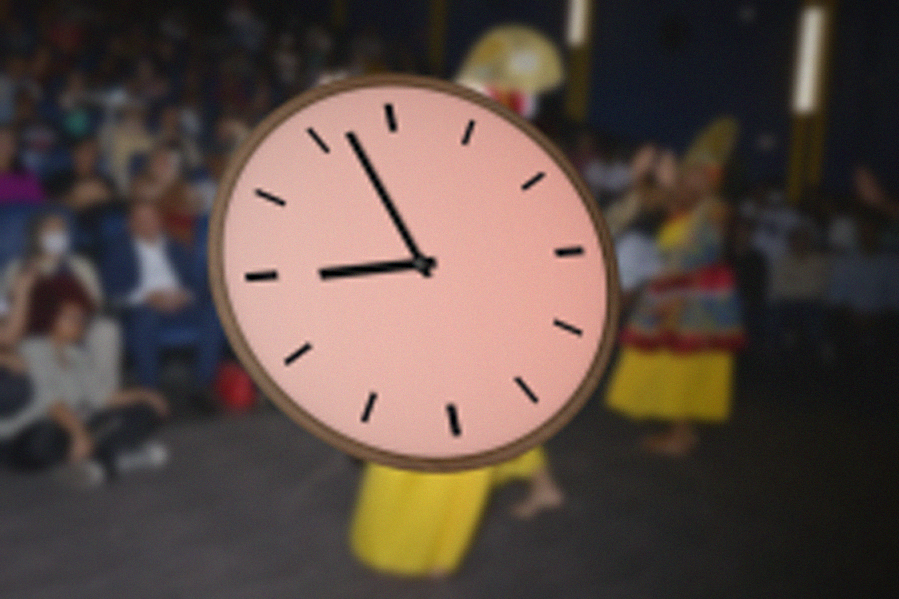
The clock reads 8:57
